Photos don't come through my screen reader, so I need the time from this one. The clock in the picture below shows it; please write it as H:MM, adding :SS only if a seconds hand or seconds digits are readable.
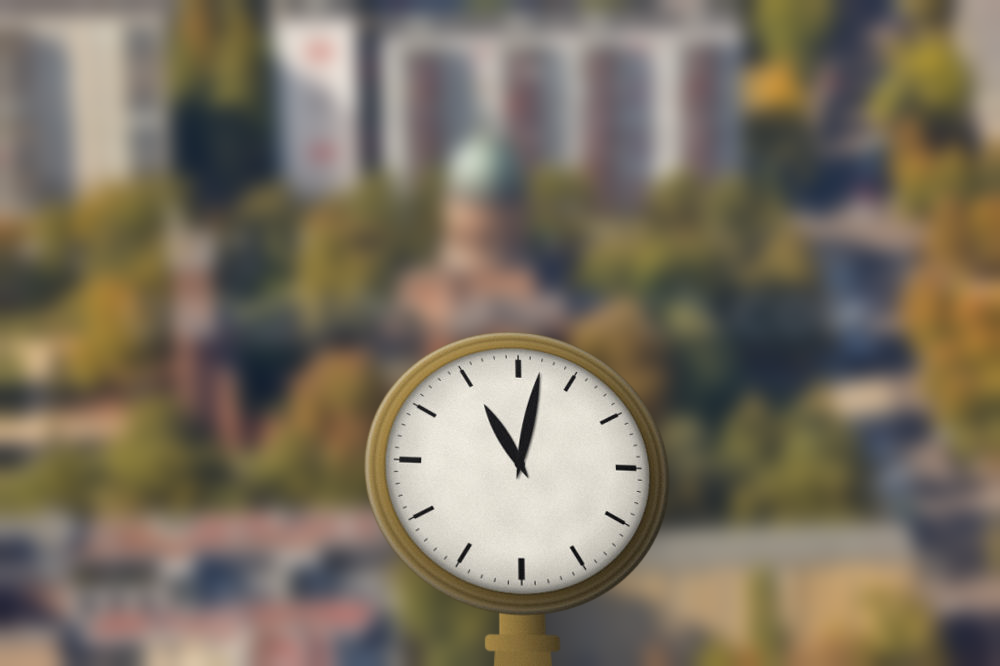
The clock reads 11:02
